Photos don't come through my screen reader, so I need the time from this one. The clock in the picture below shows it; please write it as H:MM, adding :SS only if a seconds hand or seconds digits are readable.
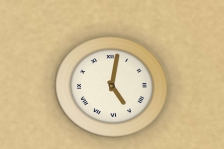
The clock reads 5:02
